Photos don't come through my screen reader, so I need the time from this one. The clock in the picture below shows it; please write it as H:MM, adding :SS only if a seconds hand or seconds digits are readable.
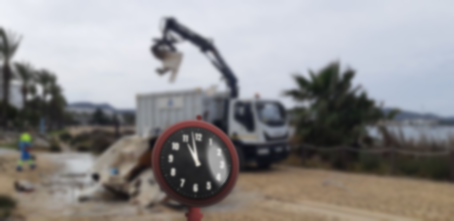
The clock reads 10:58
